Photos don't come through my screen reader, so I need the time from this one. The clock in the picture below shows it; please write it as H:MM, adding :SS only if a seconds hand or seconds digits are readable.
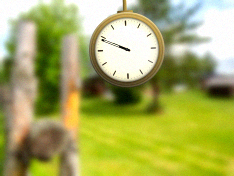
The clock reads 9:49
